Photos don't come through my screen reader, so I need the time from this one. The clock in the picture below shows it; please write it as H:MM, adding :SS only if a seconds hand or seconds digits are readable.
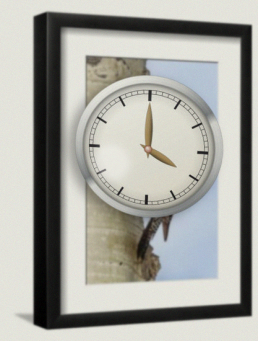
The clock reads 4:00
